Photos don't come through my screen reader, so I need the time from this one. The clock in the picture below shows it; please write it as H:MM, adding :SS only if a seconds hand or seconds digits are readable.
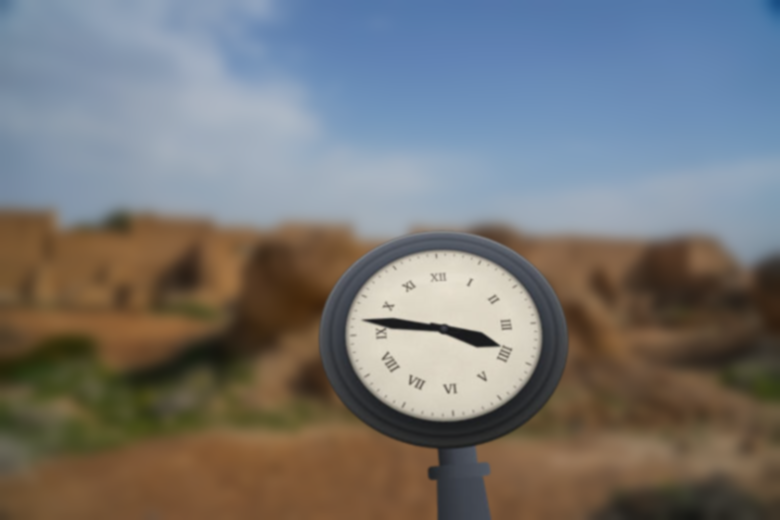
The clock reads 3:47
